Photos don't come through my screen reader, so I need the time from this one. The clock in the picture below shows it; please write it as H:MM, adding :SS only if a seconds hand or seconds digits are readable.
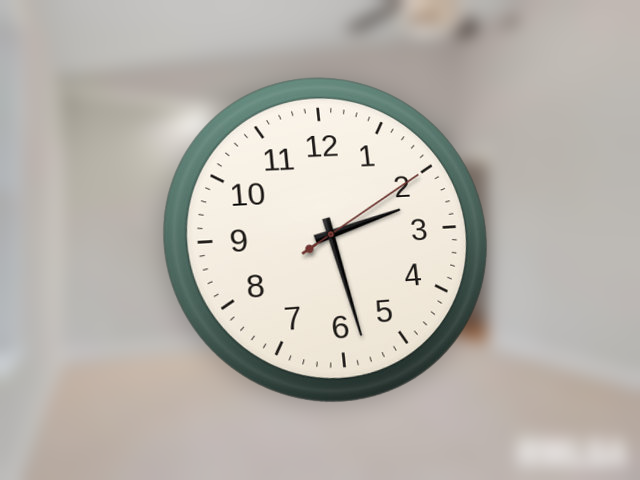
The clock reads 2:28:10
